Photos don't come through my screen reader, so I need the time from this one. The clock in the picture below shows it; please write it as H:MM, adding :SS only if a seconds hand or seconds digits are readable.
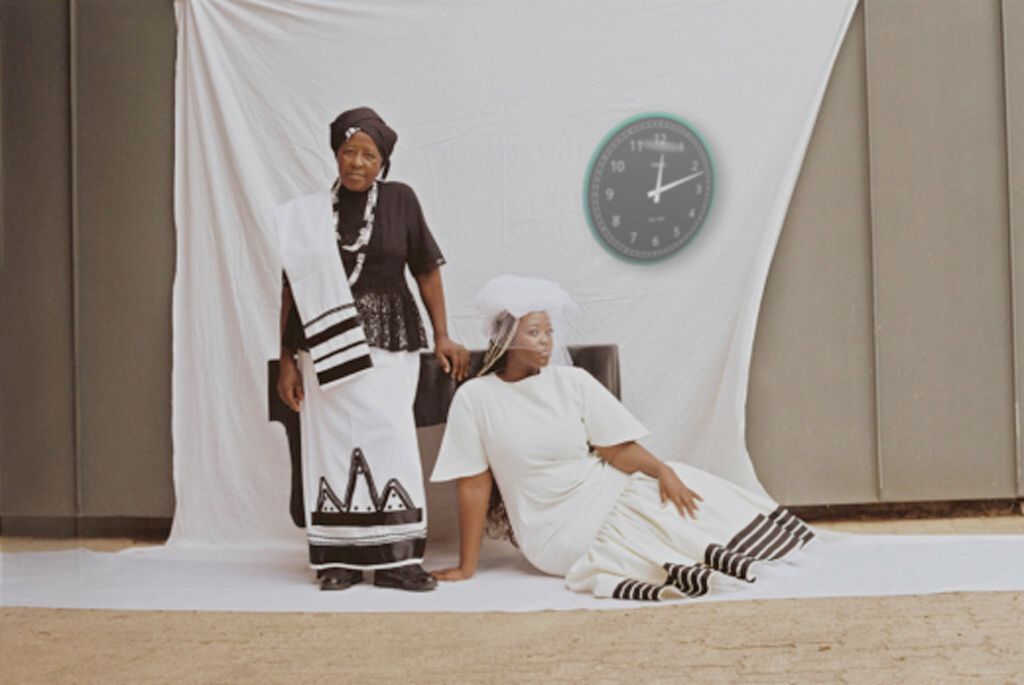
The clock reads 12:12
